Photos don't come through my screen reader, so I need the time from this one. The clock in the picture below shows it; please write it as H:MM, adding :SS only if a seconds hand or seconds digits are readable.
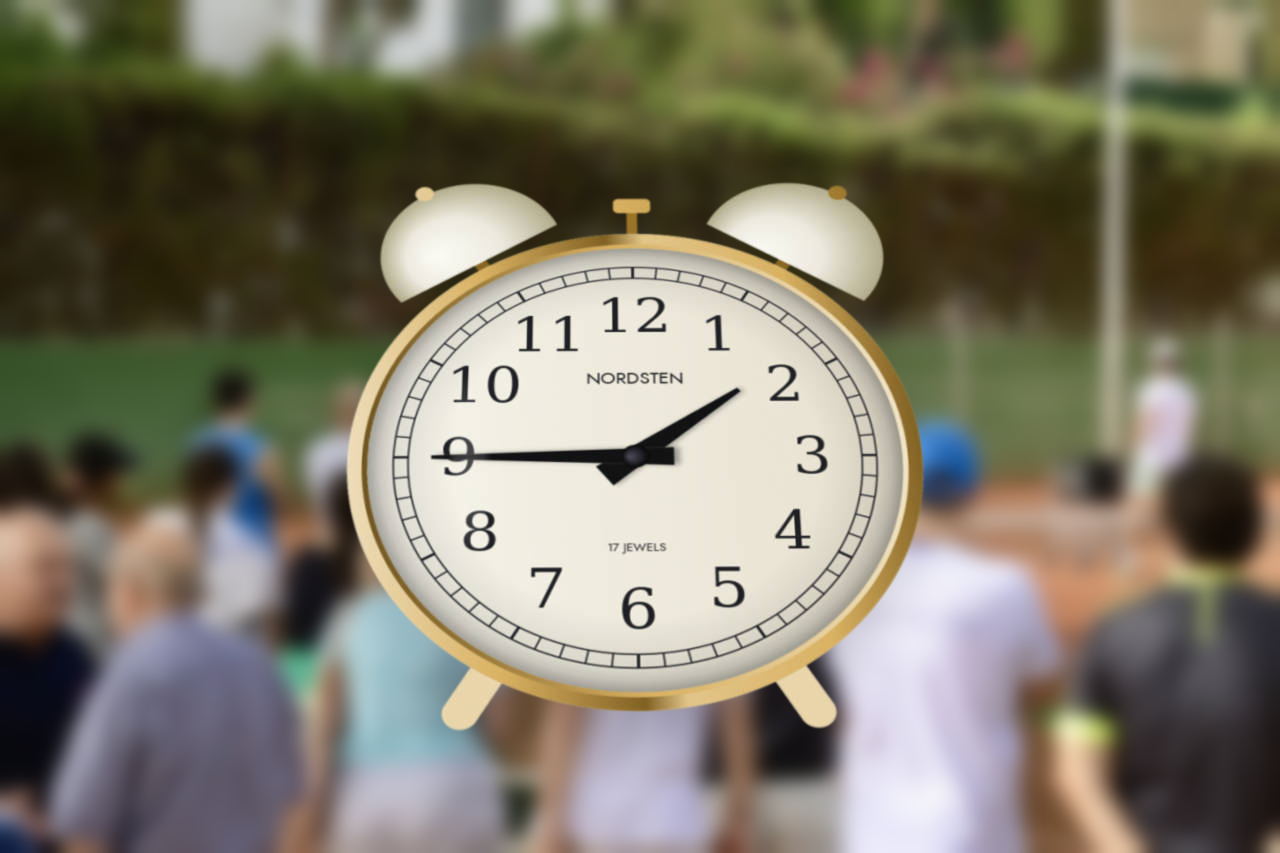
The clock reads 1:45
